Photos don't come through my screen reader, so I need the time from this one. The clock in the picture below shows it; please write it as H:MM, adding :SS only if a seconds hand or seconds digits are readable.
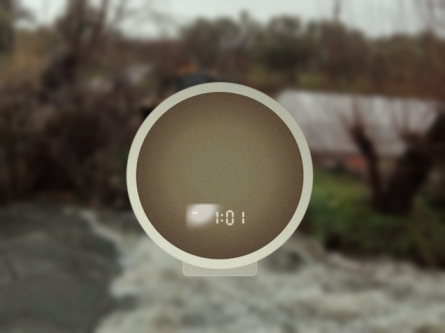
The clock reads 1:01
